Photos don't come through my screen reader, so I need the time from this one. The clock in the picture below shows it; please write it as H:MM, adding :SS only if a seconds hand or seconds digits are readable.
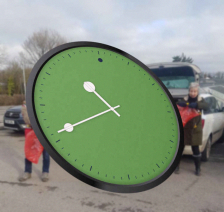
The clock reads 10:41
